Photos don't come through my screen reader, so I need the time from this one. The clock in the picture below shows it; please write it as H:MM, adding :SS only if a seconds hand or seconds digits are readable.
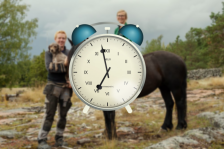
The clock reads 6:58
